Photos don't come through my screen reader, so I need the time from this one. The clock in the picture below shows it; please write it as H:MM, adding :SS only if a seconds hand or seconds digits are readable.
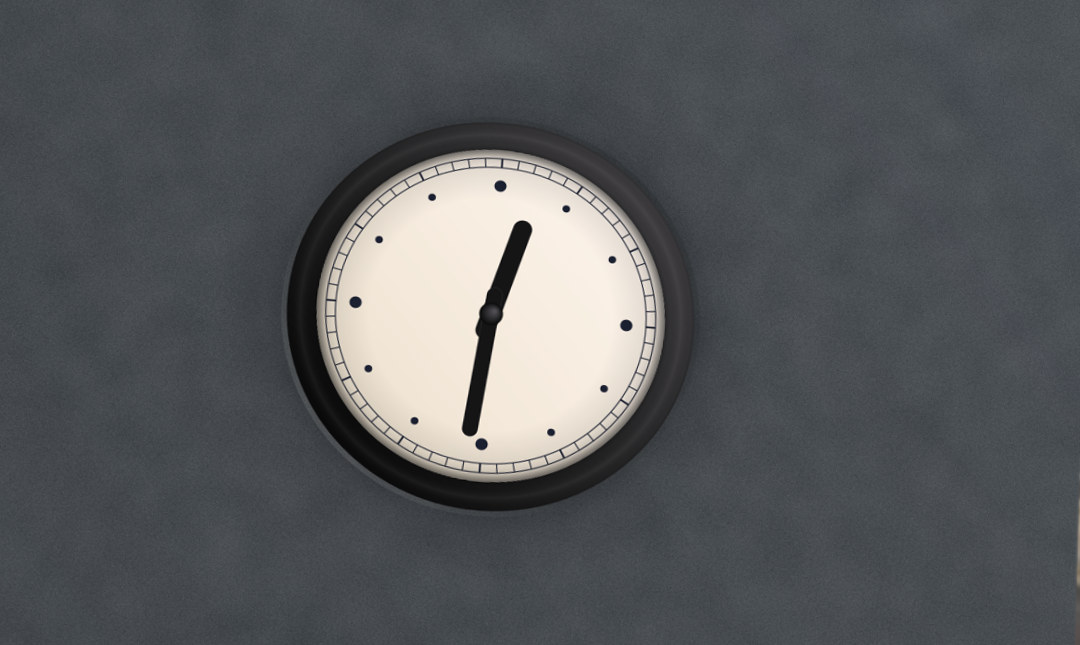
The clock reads 12:31
